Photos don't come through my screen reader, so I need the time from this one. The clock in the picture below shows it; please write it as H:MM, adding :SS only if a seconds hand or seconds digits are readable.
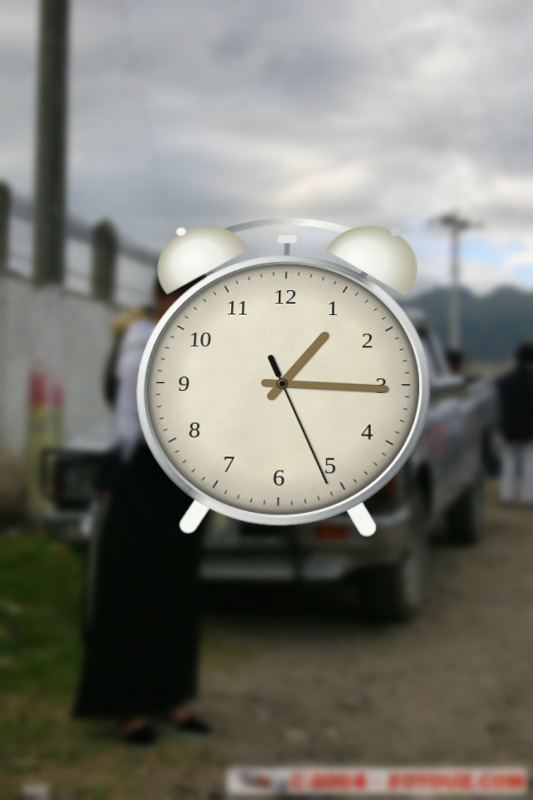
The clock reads 1:15:26
